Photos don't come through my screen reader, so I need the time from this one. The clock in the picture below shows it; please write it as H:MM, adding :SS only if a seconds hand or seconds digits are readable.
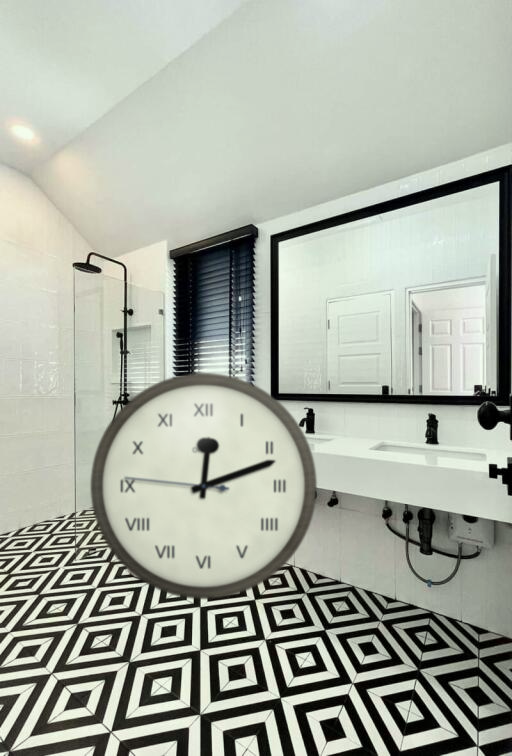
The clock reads 12:11:46
